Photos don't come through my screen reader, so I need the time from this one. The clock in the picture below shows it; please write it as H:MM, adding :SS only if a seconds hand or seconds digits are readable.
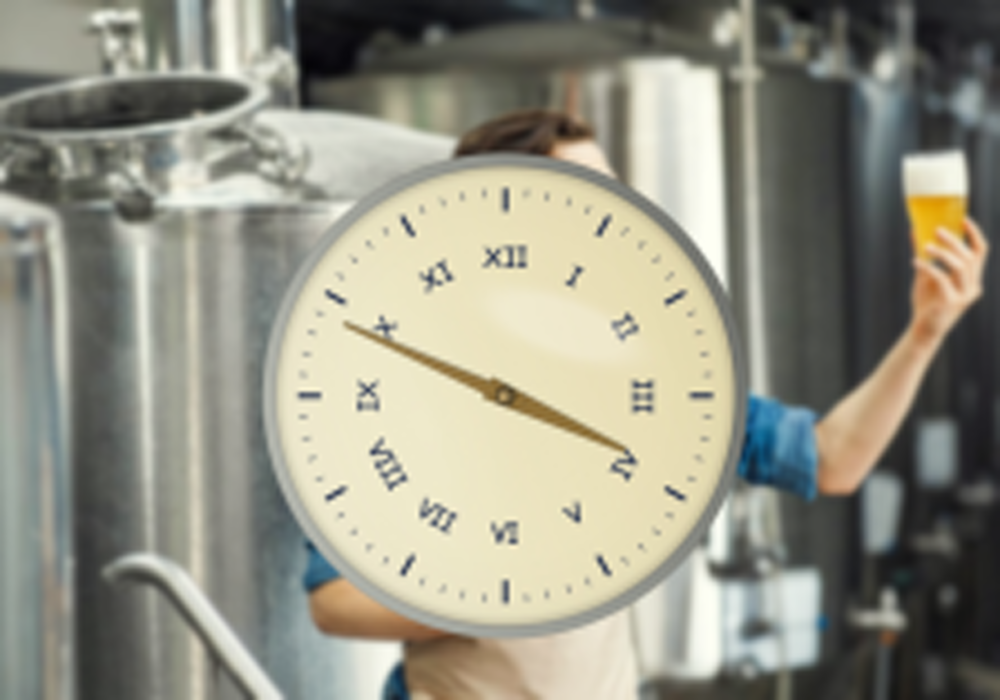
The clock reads 3:49
